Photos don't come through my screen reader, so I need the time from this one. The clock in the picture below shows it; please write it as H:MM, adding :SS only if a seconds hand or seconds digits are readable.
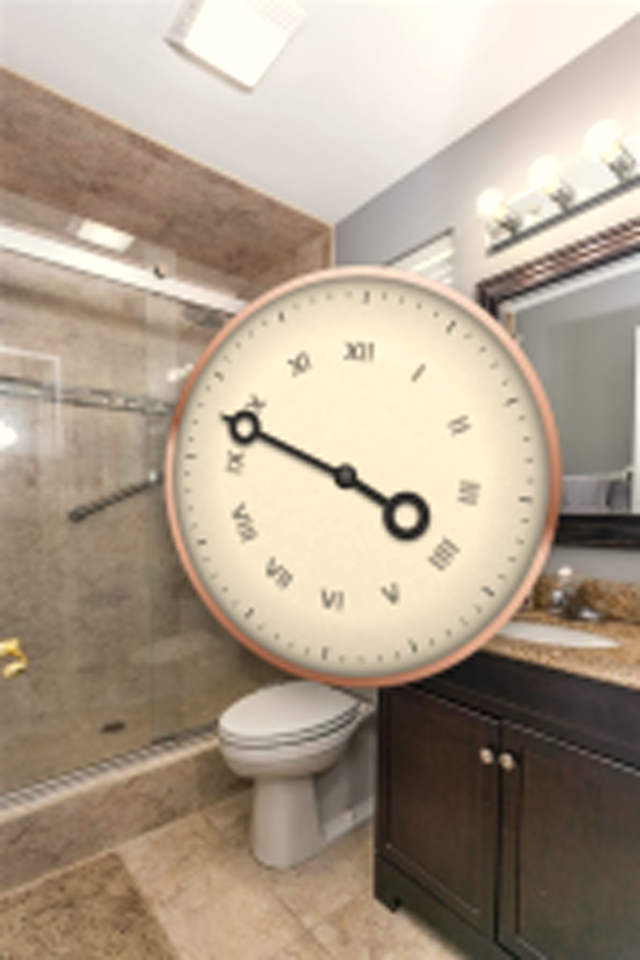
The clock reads 3:48
